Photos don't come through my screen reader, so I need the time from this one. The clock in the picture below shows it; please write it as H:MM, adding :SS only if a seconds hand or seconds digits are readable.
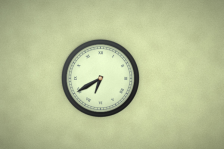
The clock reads 6:40
